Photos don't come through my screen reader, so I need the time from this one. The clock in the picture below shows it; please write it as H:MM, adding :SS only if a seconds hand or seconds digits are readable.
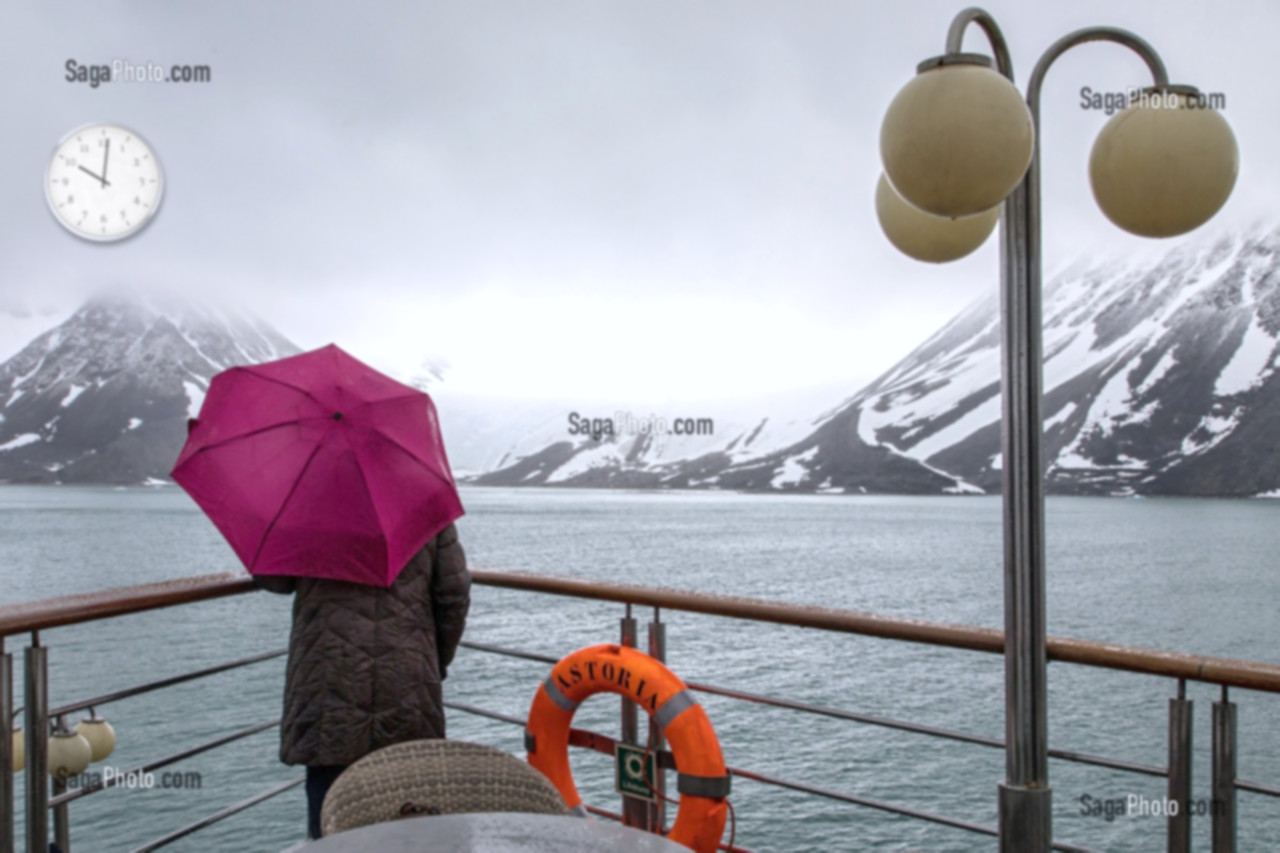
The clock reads 10:01
